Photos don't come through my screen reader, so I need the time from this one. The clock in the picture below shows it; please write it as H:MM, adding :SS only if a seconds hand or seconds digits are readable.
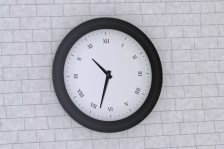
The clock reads 10:33
